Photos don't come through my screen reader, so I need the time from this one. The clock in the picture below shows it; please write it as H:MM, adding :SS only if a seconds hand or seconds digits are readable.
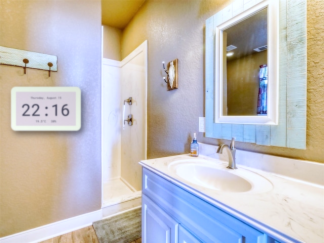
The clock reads 22:16
